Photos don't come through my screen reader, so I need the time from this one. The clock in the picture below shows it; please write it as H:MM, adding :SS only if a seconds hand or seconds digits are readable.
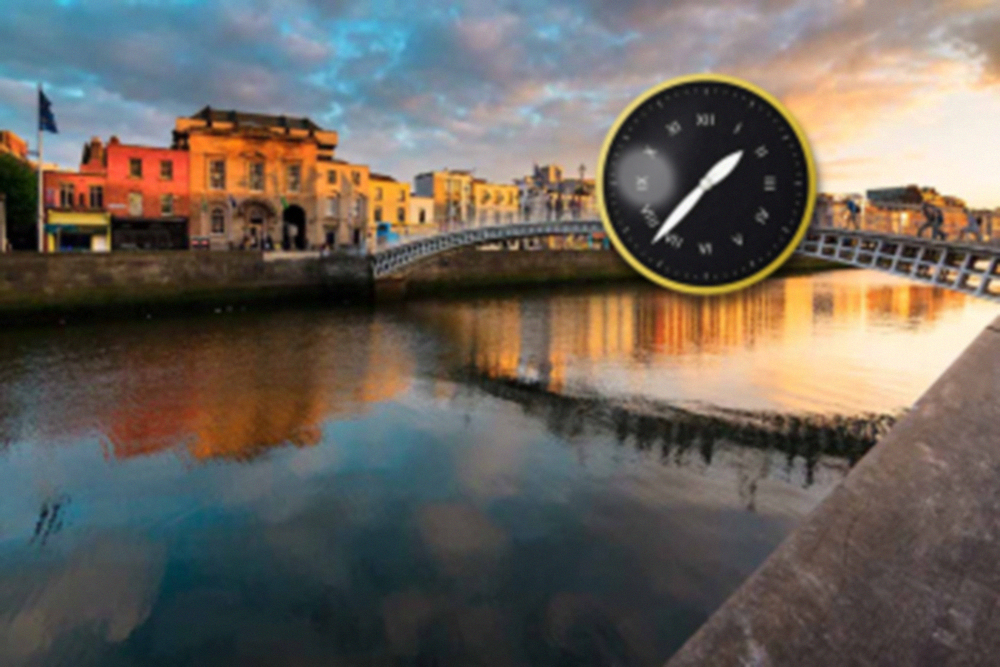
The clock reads 1:37
